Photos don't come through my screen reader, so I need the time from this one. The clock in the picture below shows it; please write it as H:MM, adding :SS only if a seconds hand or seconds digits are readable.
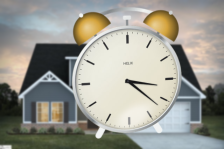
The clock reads 3:22
